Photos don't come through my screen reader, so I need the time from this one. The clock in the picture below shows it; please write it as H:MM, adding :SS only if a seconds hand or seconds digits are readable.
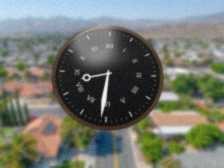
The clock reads 8:31
